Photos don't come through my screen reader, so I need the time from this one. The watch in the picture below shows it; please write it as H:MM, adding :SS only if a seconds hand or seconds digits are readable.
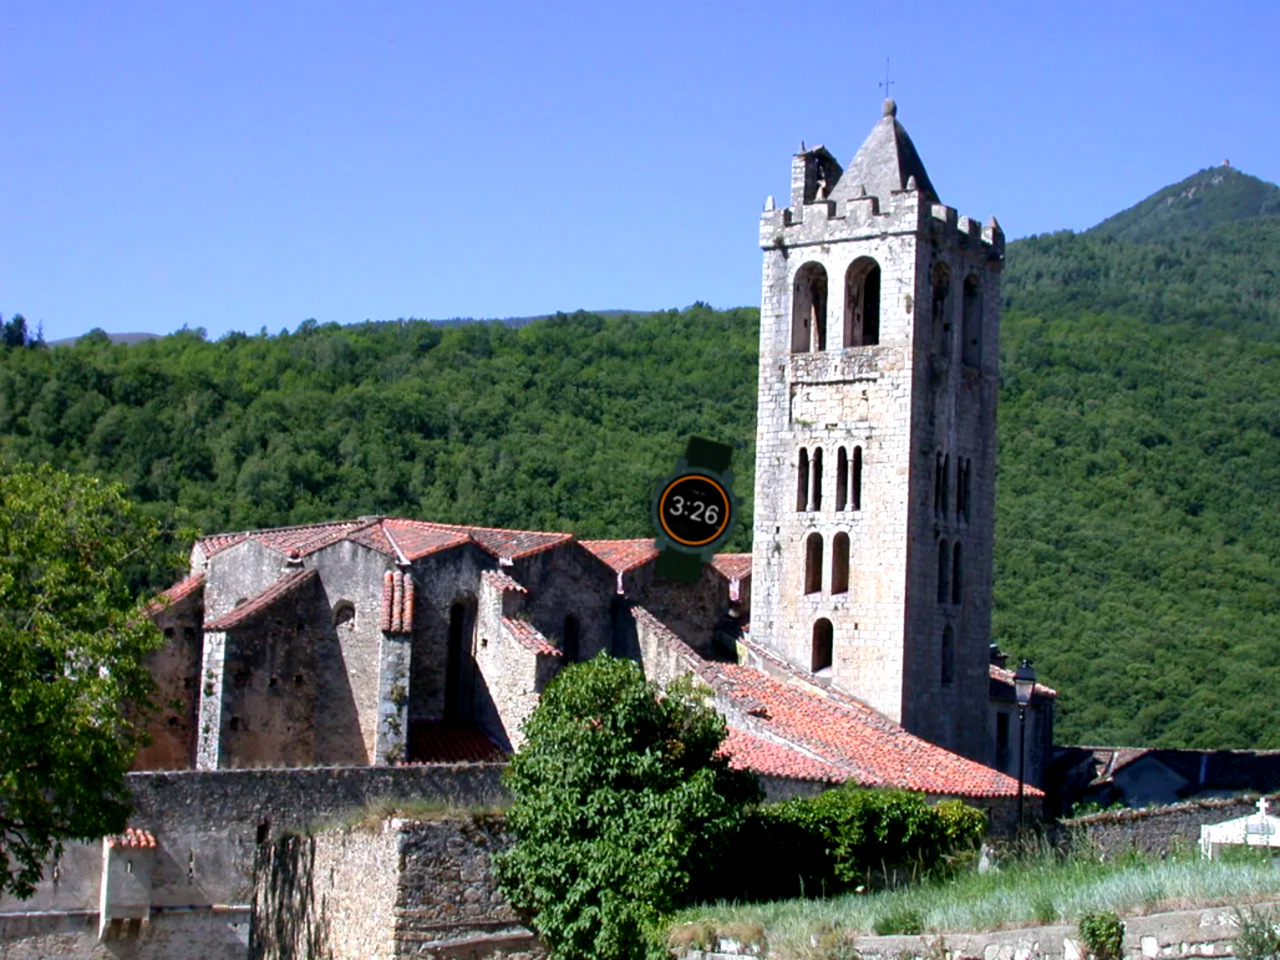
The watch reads 3:26
